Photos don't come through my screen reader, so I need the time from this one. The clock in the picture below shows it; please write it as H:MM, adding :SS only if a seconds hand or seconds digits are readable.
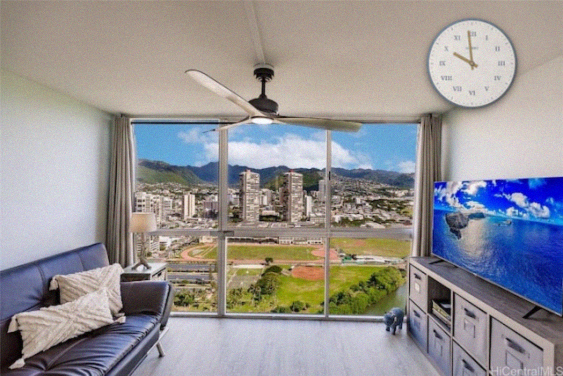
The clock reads 9:59
